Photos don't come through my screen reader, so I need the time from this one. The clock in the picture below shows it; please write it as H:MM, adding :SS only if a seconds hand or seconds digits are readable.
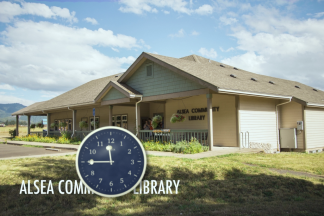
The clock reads 11:45
